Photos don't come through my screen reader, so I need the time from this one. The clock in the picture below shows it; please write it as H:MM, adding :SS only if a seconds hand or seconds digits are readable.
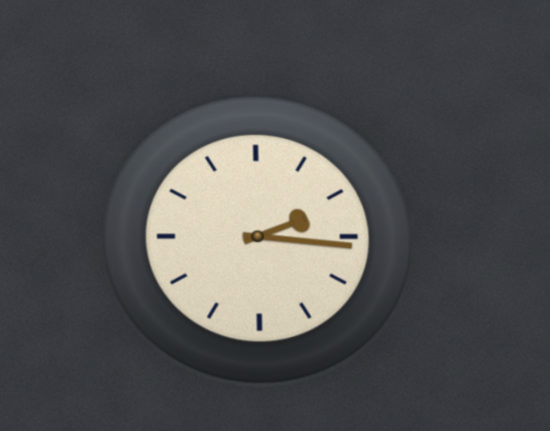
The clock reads 2:16
